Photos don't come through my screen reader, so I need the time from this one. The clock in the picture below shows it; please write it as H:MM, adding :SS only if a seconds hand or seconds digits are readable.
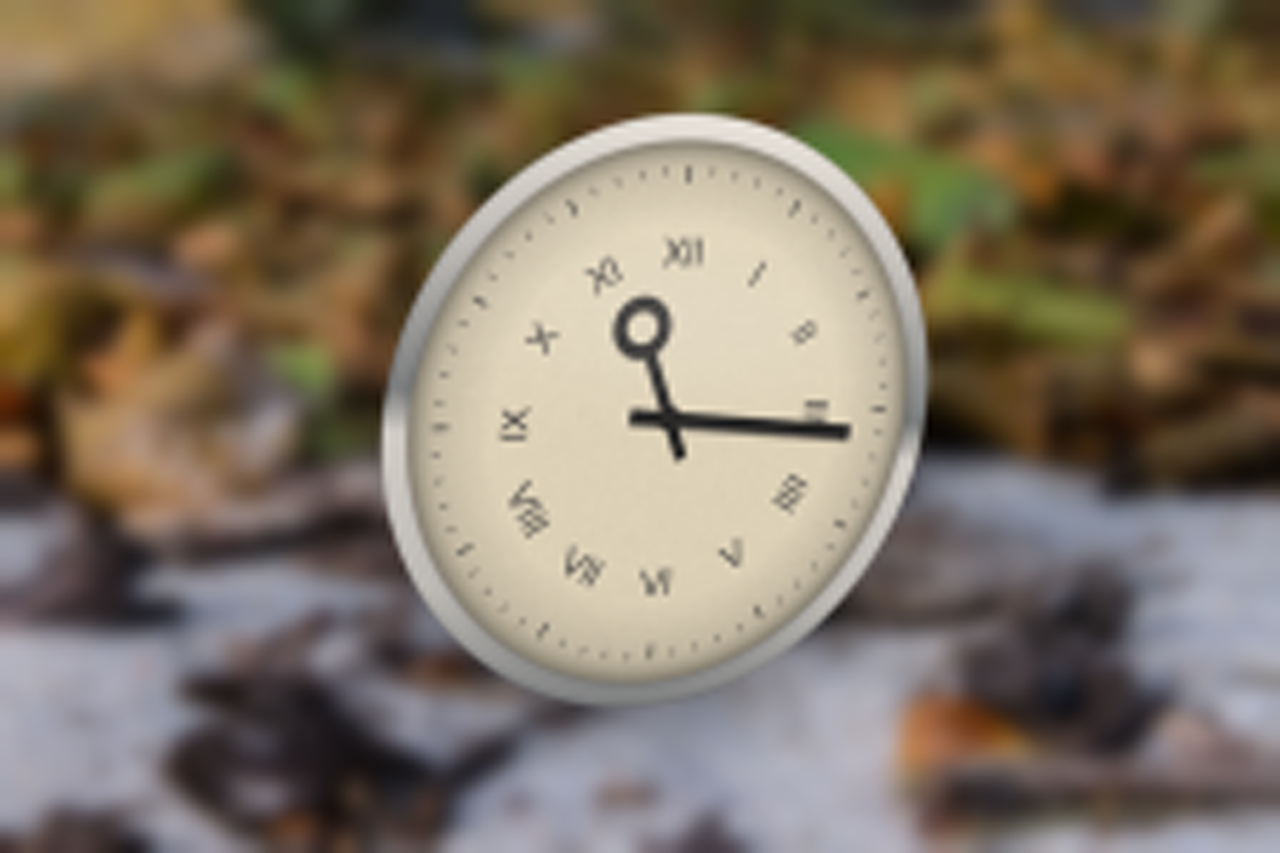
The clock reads 11:16
